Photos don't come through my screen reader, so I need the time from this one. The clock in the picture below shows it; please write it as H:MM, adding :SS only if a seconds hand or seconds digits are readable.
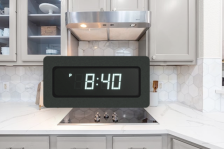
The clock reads 8:40
